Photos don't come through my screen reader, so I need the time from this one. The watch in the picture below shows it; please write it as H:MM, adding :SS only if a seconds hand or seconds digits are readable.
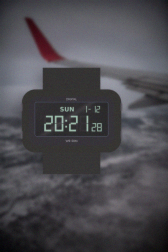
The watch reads 20:21
